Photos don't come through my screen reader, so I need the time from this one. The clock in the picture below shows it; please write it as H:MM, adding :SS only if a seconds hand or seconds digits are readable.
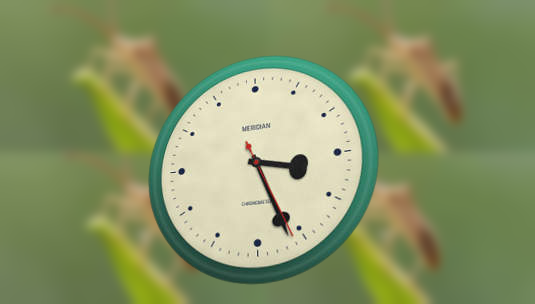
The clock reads 3:26:26
